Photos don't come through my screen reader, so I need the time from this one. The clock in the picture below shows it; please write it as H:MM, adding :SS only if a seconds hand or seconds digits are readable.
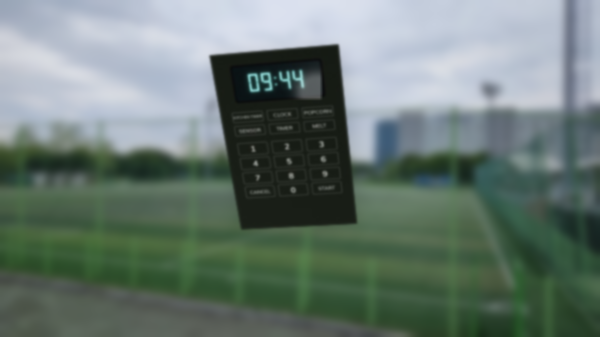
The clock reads 9:44
